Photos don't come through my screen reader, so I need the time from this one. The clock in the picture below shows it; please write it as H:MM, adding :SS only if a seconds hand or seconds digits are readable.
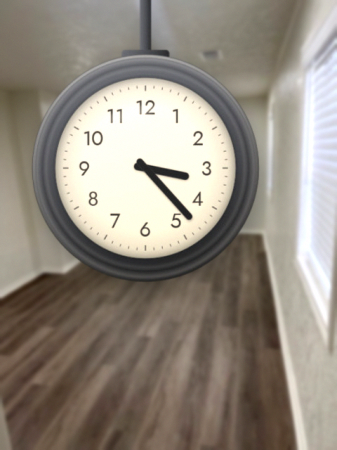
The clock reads 3:23
